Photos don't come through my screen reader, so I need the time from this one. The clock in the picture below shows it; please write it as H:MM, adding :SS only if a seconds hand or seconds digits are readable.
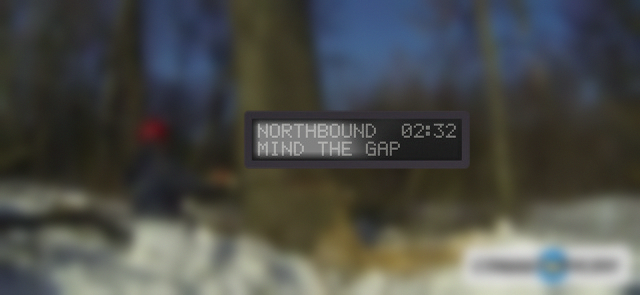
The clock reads 2:32
